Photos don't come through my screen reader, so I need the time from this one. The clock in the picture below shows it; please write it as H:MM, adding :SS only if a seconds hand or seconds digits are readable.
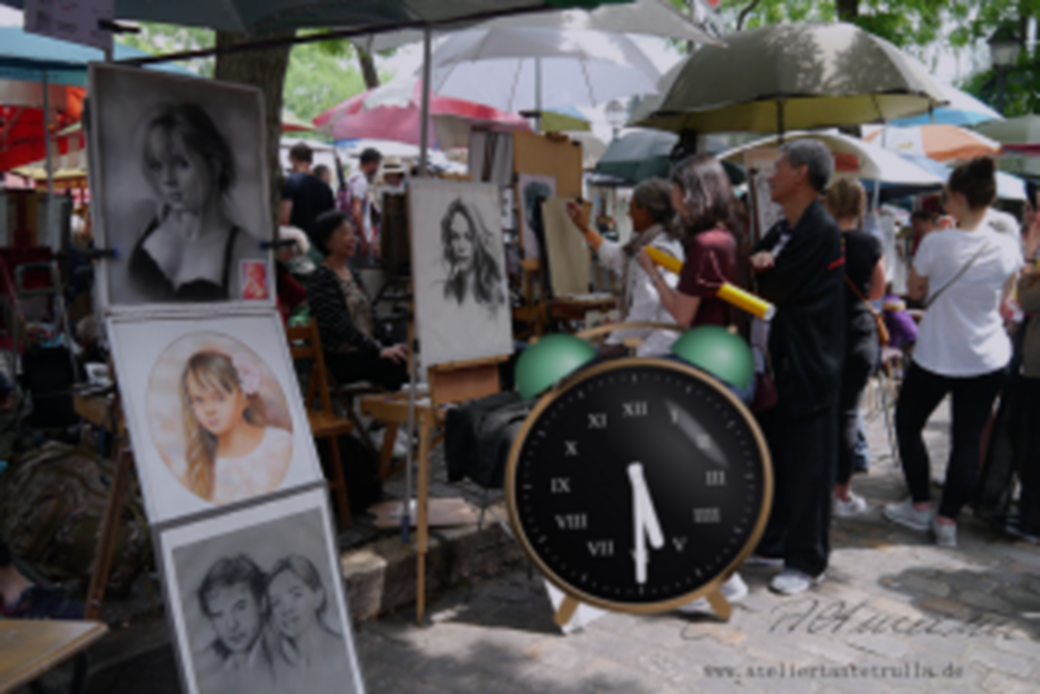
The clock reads 5:30
